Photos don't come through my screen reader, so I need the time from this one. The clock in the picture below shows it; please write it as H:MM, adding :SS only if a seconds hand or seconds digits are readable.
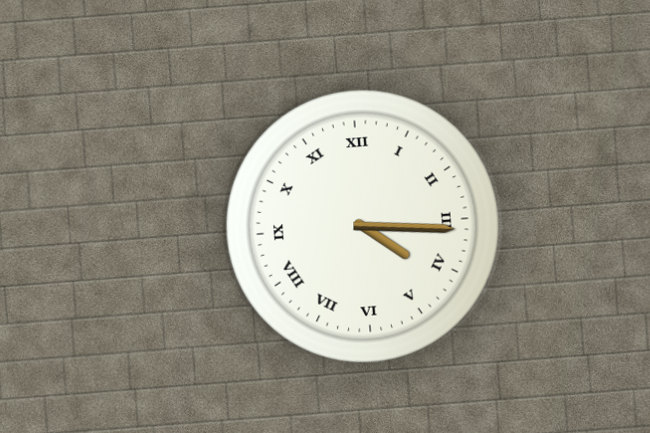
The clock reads 4:16
